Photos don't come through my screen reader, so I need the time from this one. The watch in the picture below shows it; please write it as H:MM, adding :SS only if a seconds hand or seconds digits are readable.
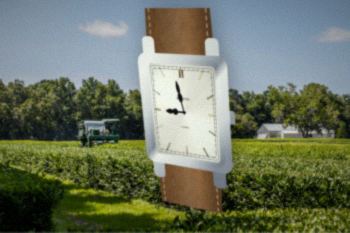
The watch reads 8:58
